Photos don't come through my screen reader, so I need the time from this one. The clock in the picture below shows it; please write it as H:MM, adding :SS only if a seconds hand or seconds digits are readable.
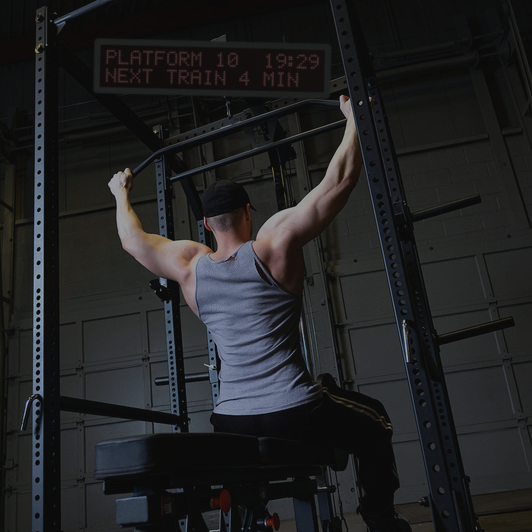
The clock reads 19:29
